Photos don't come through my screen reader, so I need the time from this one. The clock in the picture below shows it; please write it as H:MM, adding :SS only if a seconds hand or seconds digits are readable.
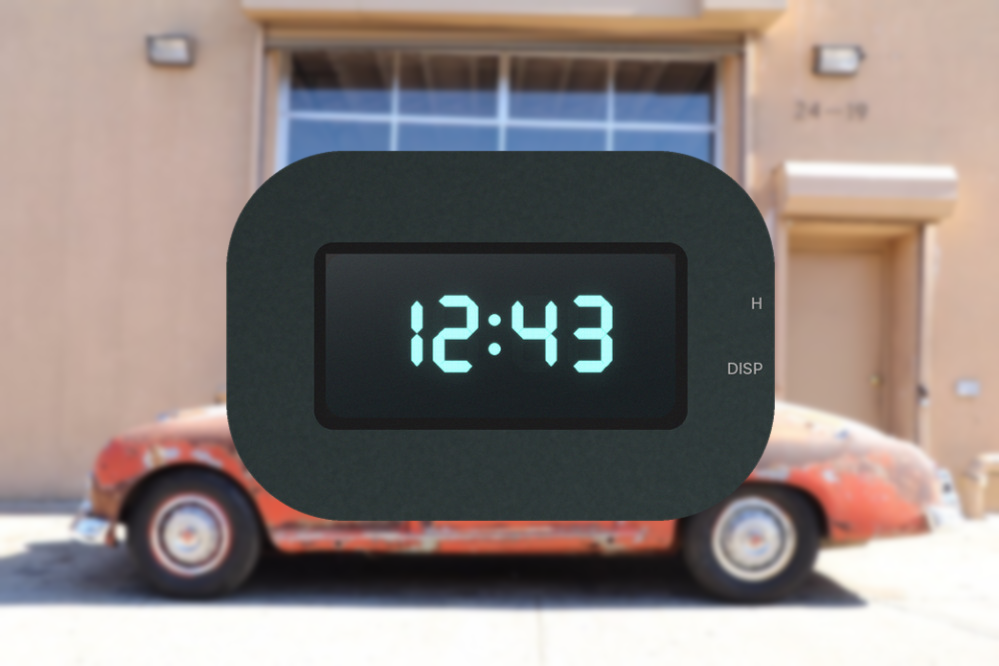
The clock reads 12:43
